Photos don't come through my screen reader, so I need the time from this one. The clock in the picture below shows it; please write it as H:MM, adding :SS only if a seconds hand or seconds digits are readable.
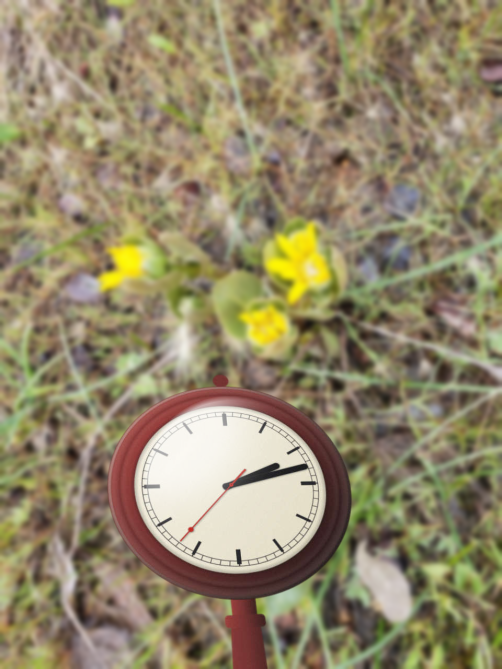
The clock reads 2:12:37
